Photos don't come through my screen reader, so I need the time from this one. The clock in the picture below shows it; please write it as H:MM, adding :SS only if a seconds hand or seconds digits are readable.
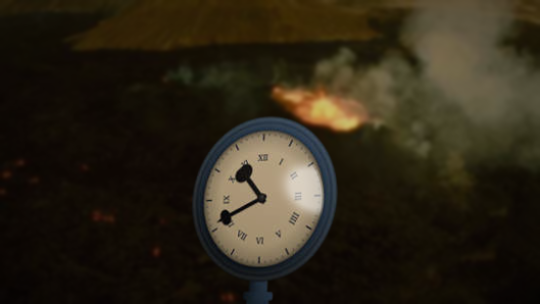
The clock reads 10:41
